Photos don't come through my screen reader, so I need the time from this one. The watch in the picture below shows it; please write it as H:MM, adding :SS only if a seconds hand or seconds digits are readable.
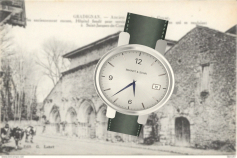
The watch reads 5:37
